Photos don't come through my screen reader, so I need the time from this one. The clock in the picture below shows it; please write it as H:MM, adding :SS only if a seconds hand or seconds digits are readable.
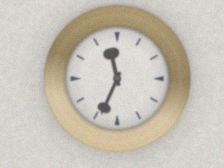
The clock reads 11:34
